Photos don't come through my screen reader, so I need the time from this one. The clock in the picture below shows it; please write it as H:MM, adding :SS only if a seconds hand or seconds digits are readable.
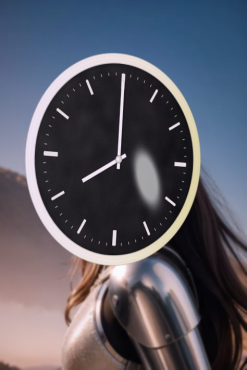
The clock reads 8:00
